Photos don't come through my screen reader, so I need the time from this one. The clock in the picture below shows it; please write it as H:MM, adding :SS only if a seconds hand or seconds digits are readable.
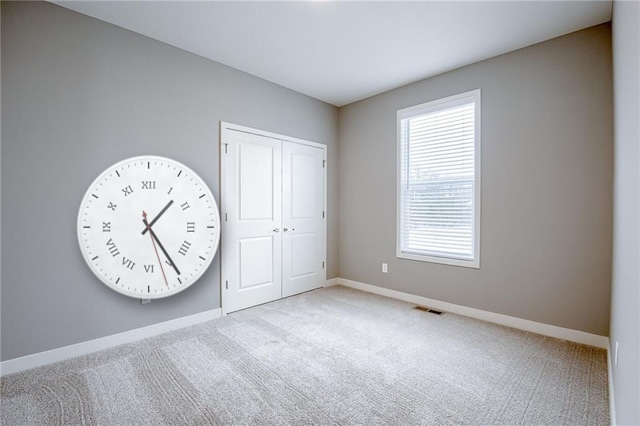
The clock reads 1:24:27
